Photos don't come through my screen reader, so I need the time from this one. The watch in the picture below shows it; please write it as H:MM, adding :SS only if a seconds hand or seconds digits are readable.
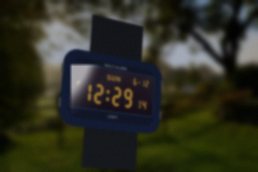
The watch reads 12:29
